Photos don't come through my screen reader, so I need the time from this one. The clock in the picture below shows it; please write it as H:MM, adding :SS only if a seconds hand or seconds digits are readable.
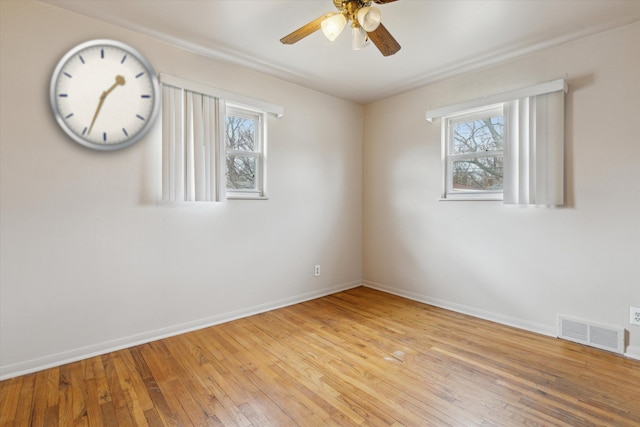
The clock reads 1:34
